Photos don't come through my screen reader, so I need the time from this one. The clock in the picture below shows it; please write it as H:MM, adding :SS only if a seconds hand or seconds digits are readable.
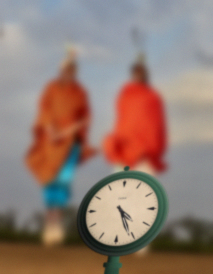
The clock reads 4:26
